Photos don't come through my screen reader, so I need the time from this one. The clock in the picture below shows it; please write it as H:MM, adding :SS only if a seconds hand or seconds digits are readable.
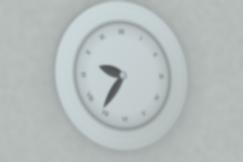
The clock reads 9:36
